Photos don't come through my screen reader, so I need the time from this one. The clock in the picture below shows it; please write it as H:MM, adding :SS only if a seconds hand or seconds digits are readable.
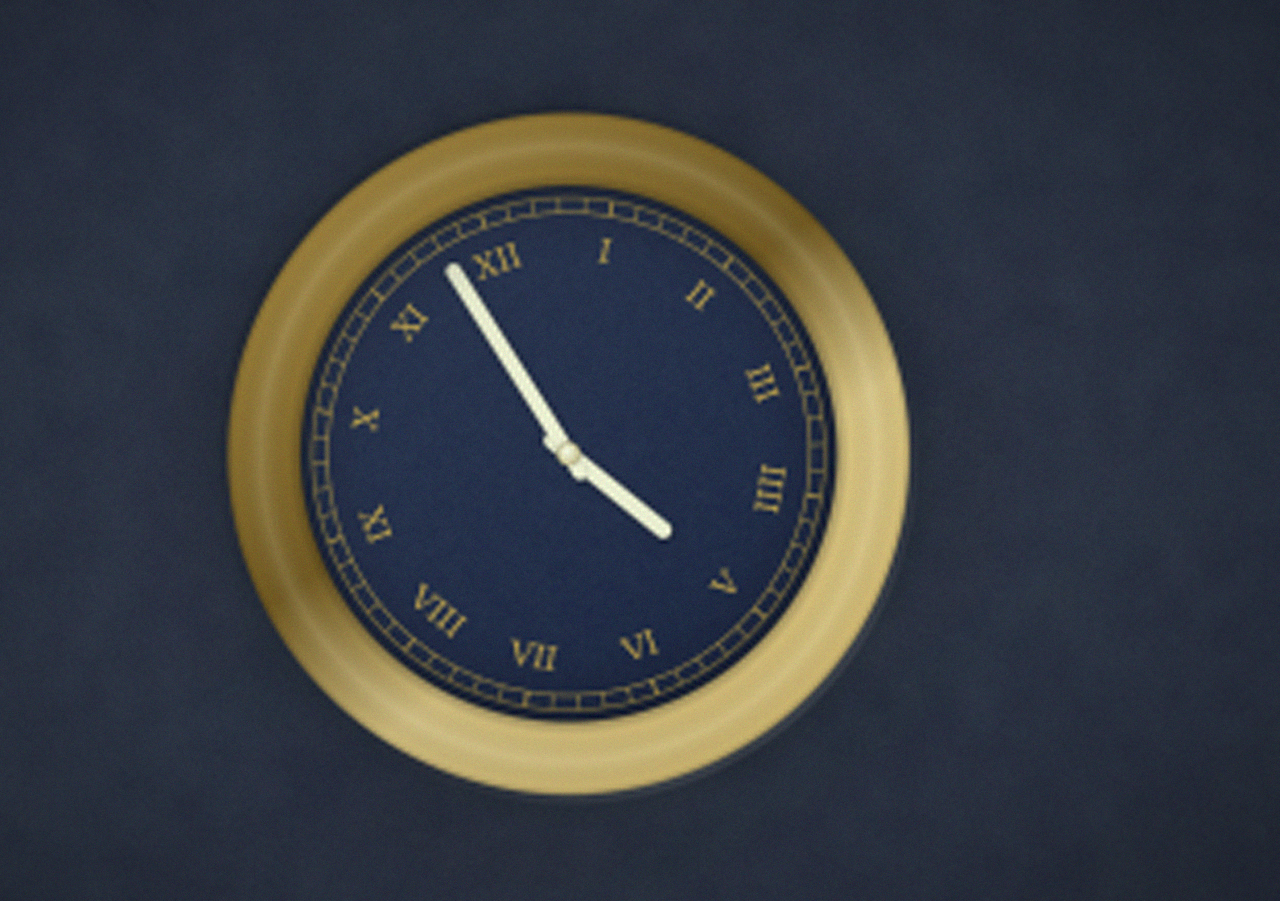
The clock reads 4:58
